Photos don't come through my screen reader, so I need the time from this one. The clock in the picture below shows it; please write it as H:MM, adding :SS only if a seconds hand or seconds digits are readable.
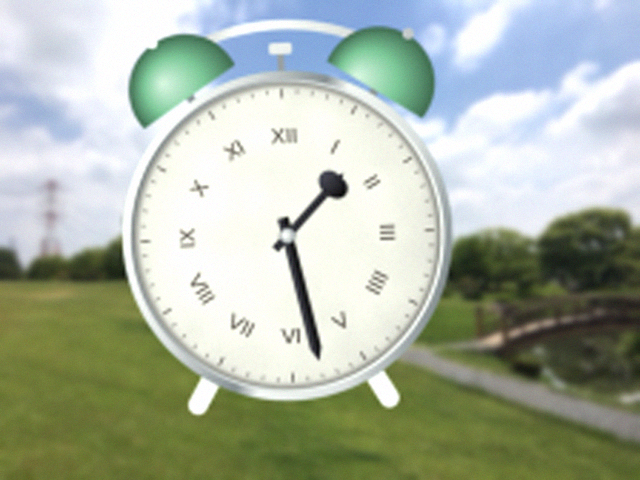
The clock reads 1:28
